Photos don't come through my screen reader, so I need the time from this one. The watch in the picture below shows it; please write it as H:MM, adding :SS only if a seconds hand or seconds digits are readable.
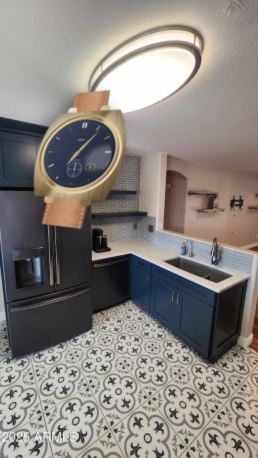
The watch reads 7:06
